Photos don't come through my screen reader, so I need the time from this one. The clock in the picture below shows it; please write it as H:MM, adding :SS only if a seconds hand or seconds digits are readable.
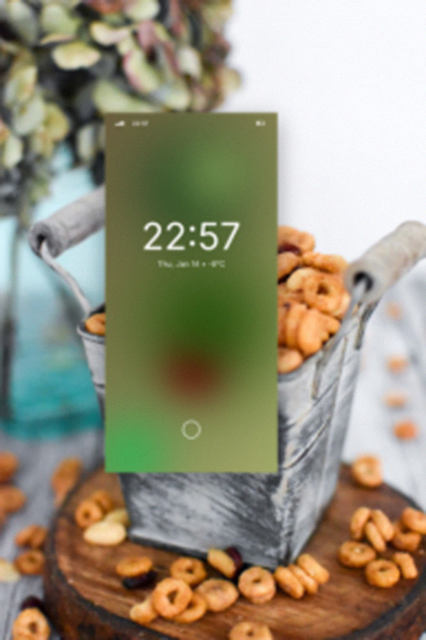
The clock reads 22:57
